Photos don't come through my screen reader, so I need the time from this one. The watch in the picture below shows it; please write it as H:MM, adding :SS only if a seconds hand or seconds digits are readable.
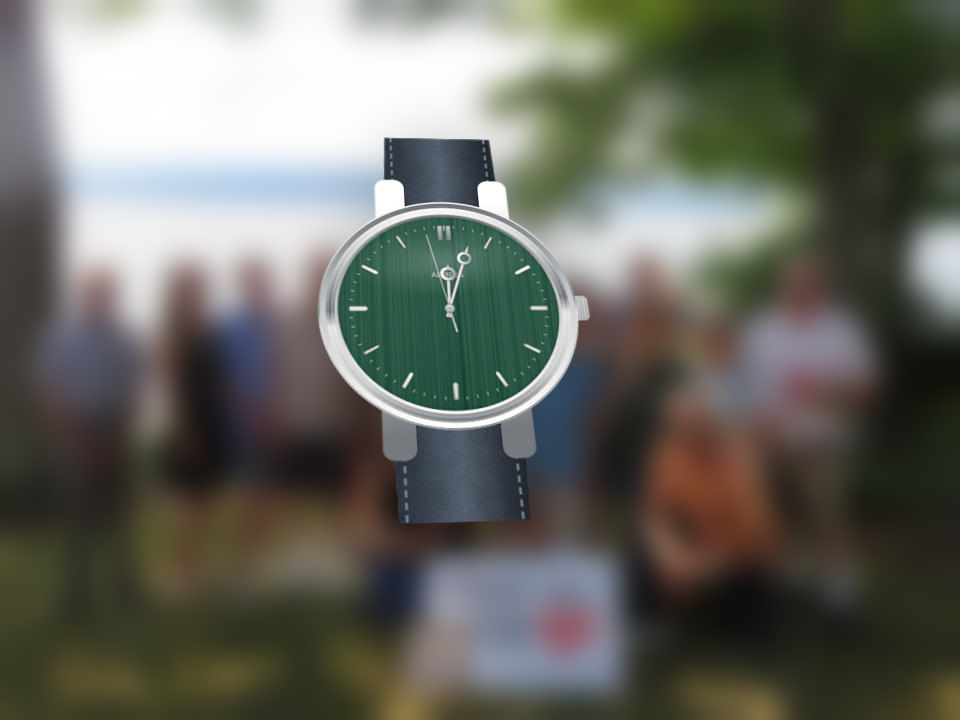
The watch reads 12:02:58
